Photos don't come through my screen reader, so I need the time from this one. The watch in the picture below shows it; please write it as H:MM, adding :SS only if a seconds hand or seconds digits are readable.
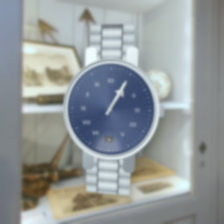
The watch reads 1:05
